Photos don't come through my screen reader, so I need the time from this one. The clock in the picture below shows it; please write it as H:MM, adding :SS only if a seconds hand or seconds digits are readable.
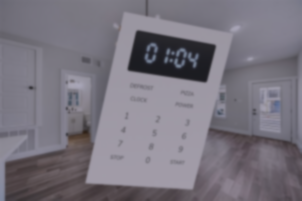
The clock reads 1:04
